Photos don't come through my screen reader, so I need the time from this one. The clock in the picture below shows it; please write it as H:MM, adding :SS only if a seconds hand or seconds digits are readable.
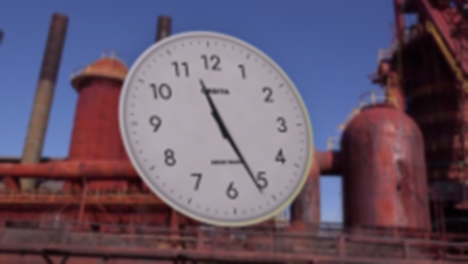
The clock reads 11:26
